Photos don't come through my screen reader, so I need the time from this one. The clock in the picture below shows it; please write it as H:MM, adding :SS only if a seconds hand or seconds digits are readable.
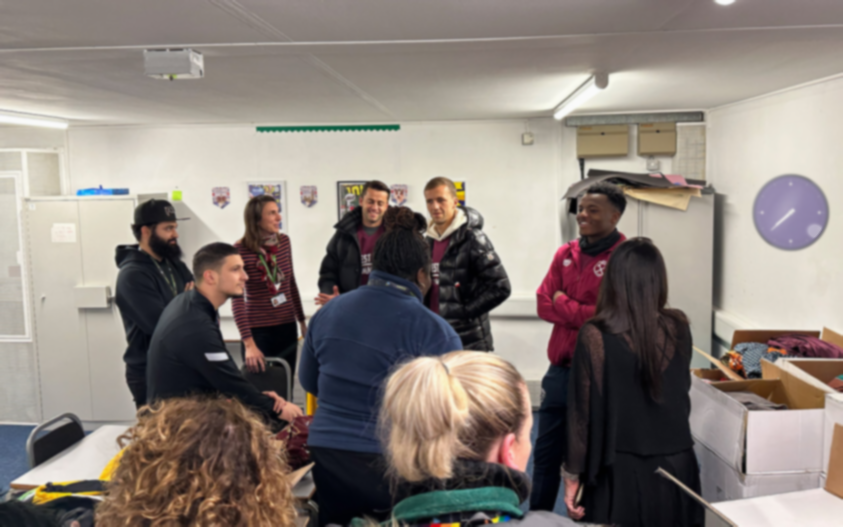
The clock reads 7:38
